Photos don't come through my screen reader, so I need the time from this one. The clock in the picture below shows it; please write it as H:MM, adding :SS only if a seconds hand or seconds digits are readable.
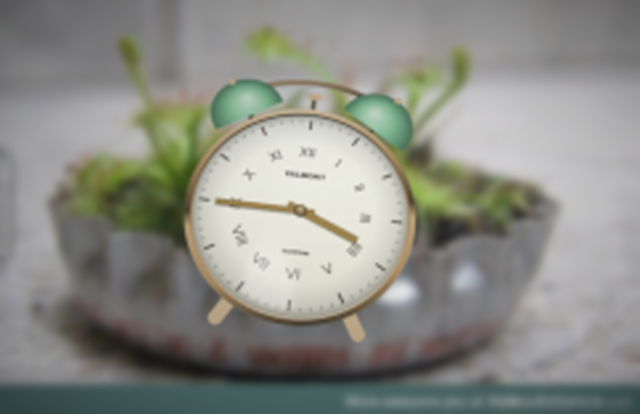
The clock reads 3:45
